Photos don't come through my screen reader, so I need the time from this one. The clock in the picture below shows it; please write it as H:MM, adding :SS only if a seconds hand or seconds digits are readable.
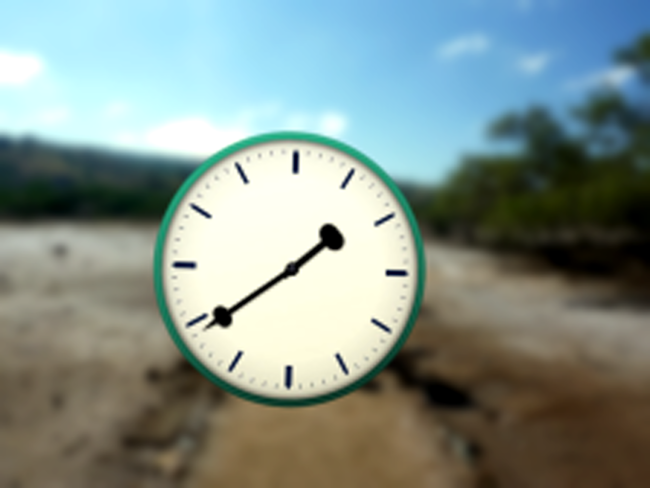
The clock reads 1:39
